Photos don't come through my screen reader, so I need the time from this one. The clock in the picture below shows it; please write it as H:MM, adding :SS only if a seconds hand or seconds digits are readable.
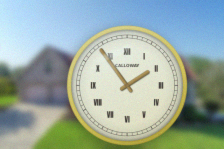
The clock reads 1:54
